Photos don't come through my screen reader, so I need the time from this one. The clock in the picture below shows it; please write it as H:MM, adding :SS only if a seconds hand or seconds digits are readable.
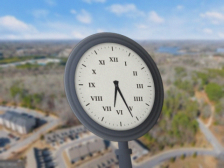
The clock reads 6:26
